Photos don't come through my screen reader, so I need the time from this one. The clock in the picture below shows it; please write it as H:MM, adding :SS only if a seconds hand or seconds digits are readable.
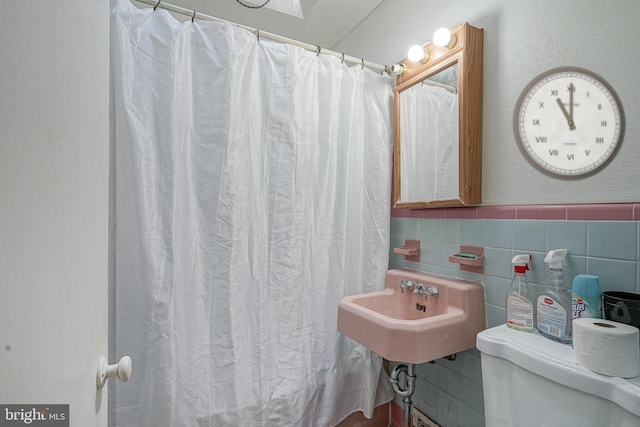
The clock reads 11:00
